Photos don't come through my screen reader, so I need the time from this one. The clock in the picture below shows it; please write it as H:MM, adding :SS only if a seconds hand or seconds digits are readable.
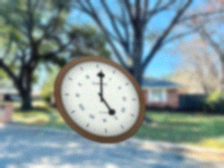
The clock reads 5:01
